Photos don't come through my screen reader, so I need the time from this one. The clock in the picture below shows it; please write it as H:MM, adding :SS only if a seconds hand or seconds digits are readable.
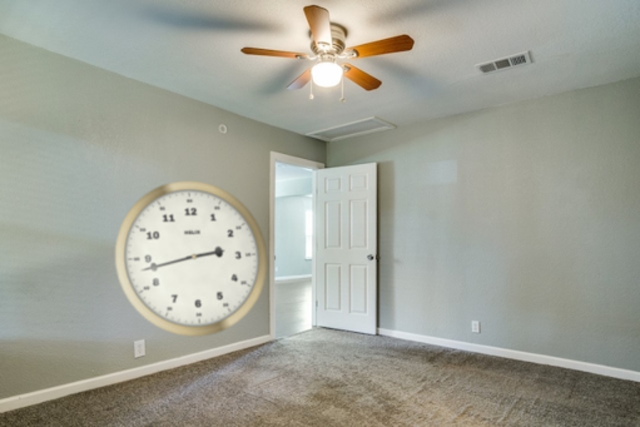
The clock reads 2:43
